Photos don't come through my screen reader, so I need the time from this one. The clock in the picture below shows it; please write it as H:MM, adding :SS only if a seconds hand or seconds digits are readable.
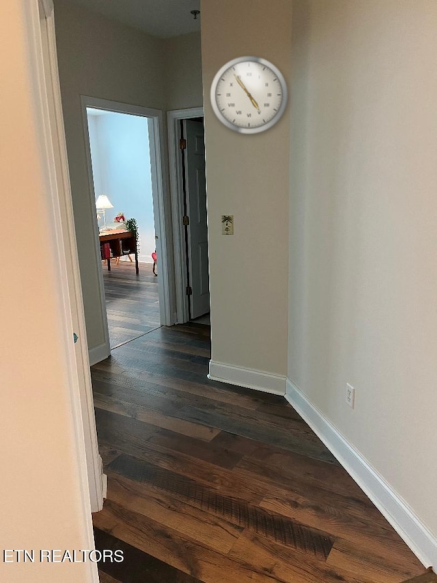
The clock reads 4:54
